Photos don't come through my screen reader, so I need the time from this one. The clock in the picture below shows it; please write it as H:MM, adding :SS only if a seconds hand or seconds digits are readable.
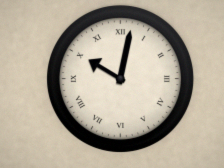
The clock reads 10:02
